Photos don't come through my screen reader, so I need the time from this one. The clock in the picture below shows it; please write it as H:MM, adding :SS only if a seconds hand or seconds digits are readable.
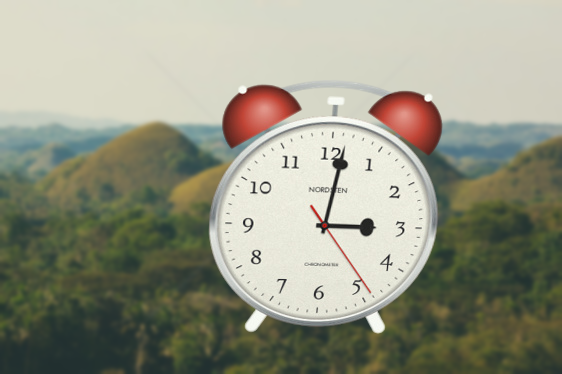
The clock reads 3:01:24
